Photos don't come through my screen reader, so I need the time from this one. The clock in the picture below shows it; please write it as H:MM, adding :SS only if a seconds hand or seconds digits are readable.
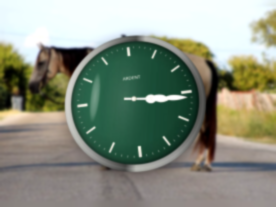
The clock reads 3:16
